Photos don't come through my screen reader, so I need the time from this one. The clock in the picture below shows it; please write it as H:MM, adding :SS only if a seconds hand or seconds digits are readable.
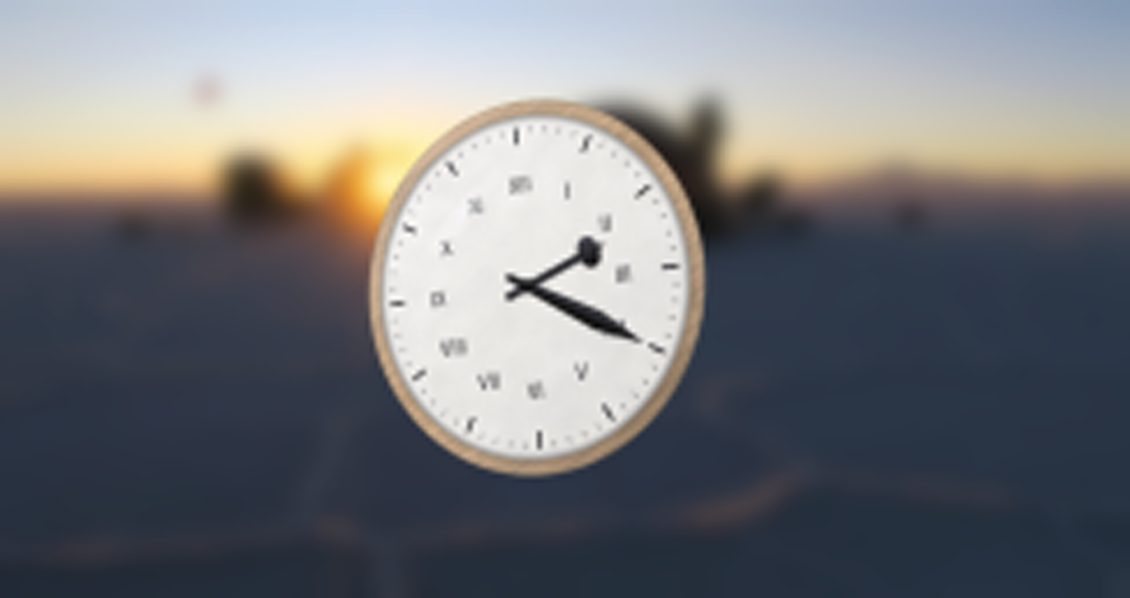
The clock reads 2:20
